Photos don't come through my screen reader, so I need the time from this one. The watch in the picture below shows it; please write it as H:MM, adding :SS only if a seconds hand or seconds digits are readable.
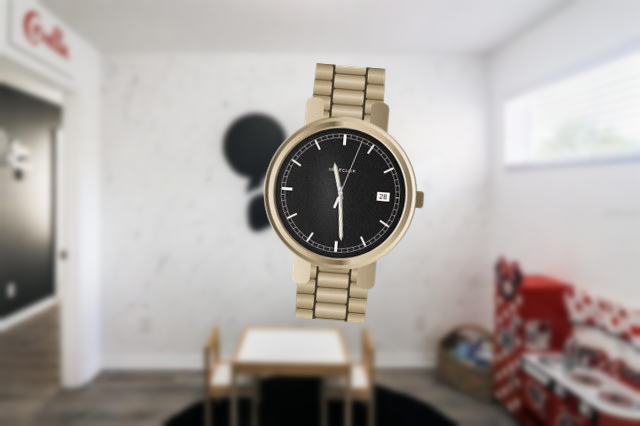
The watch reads 11:29:03
